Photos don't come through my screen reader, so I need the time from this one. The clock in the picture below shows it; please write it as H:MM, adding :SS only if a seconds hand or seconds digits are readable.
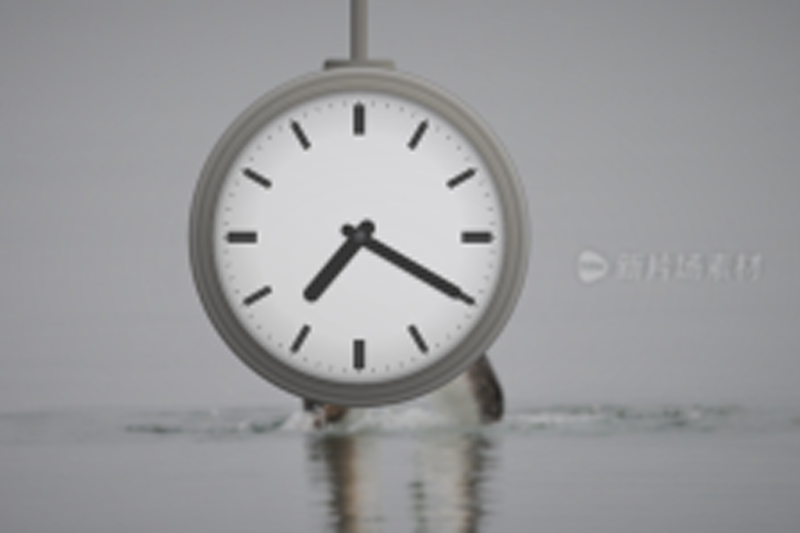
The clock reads 7:20
